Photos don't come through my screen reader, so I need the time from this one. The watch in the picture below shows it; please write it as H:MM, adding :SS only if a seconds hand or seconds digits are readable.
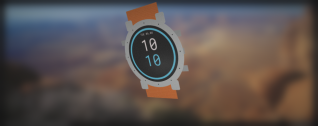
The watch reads 10:10
